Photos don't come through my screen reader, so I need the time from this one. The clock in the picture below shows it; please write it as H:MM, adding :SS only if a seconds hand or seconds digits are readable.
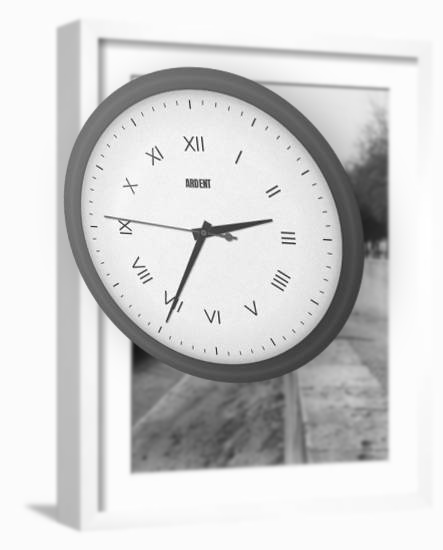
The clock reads 2:34:46
